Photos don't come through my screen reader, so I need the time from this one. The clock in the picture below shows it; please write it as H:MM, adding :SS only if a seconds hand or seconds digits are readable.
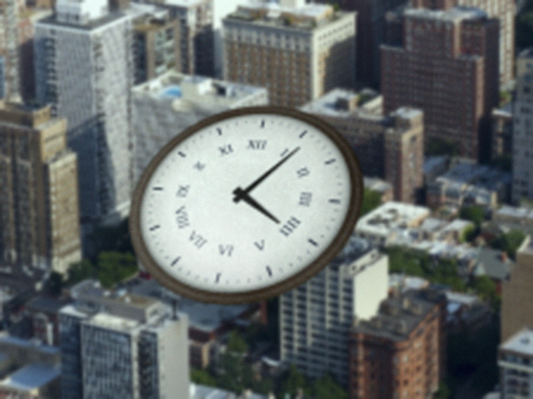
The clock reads 4:06
